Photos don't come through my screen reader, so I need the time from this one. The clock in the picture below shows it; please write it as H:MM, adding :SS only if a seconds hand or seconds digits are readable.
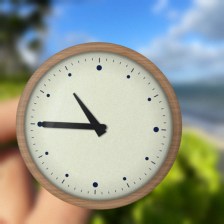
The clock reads 10:45
